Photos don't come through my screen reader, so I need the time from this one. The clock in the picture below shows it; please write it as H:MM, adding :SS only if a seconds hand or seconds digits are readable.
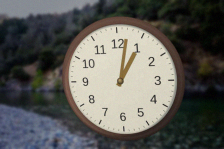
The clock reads 1:02
